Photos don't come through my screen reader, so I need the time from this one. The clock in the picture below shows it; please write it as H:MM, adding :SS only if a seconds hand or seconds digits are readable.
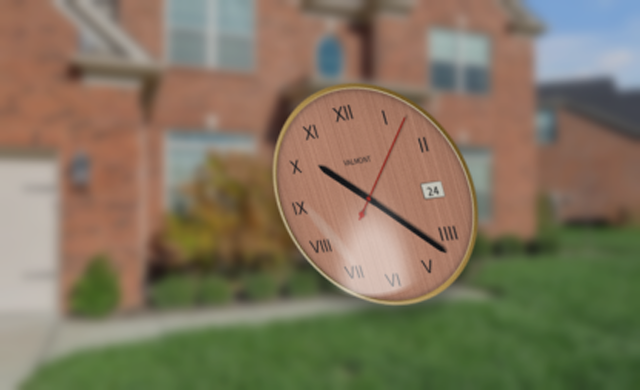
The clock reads 10:22:07
